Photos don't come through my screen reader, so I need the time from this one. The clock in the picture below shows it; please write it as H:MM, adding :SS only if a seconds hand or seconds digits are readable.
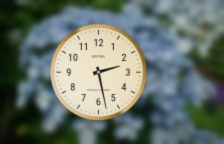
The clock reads 2:28
